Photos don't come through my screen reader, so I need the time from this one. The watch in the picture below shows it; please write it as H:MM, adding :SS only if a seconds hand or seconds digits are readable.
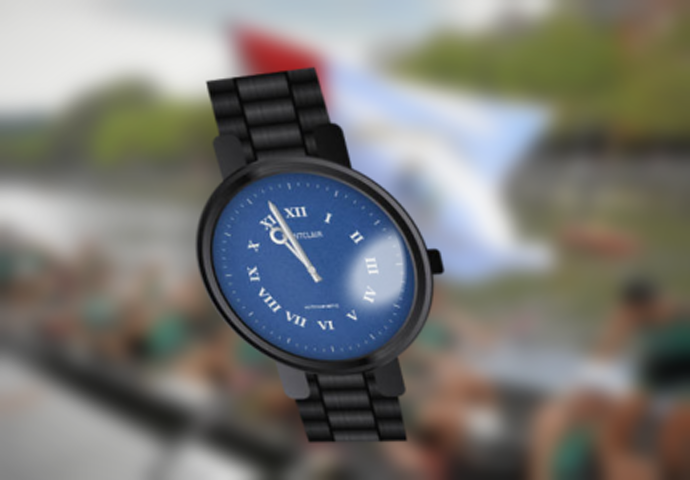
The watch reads 10:57
